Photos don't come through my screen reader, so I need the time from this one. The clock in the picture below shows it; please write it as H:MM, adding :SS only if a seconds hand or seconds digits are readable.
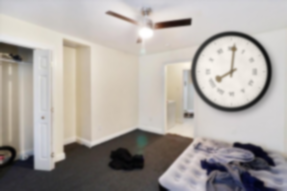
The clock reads 8:01
